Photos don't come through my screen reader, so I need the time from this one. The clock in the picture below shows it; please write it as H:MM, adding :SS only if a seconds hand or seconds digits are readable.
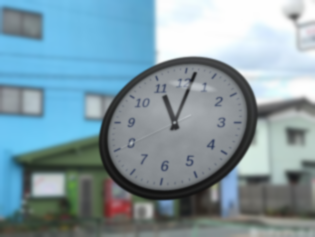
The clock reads 11:01:40
